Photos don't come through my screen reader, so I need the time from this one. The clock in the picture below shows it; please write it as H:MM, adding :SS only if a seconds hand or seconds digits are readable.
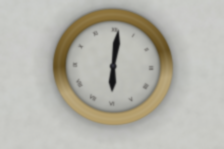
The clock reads 6:01
